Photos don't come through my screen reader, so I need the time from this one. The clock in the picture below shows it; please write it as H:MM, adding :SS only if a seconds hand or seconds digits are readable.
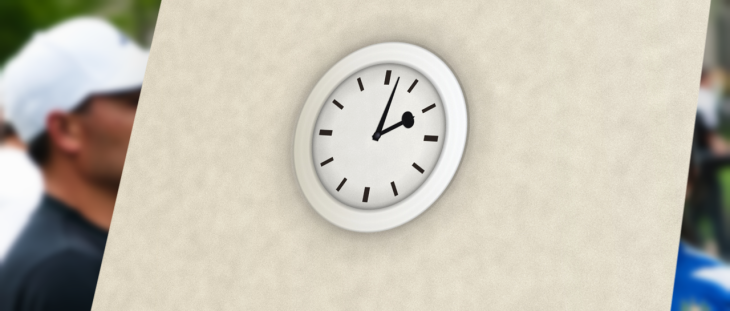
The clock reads 2:02
